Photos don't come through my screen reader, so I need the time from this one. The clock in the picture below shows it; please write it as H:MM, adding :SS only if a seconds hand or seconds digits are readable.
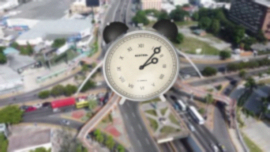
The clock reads 2:07
